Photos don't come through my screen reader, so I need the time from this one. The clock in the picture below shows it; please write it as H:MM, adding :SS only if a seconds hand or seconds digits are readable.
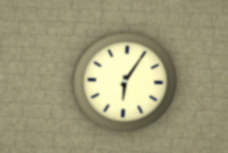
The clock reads 6:05
